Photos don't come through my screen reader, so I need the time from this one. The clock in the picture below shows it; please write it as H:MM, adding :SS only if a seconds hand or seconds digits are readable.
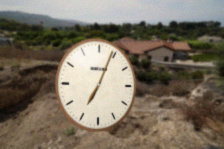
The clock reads 7:04
